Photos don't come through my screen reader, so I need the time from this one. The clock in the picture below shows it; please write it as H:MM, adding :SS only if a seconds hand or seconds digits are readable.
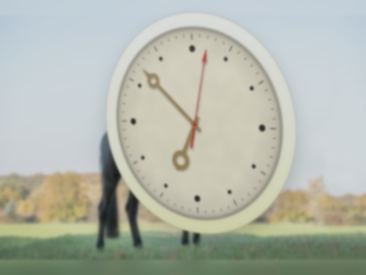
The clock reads 6:52:02
